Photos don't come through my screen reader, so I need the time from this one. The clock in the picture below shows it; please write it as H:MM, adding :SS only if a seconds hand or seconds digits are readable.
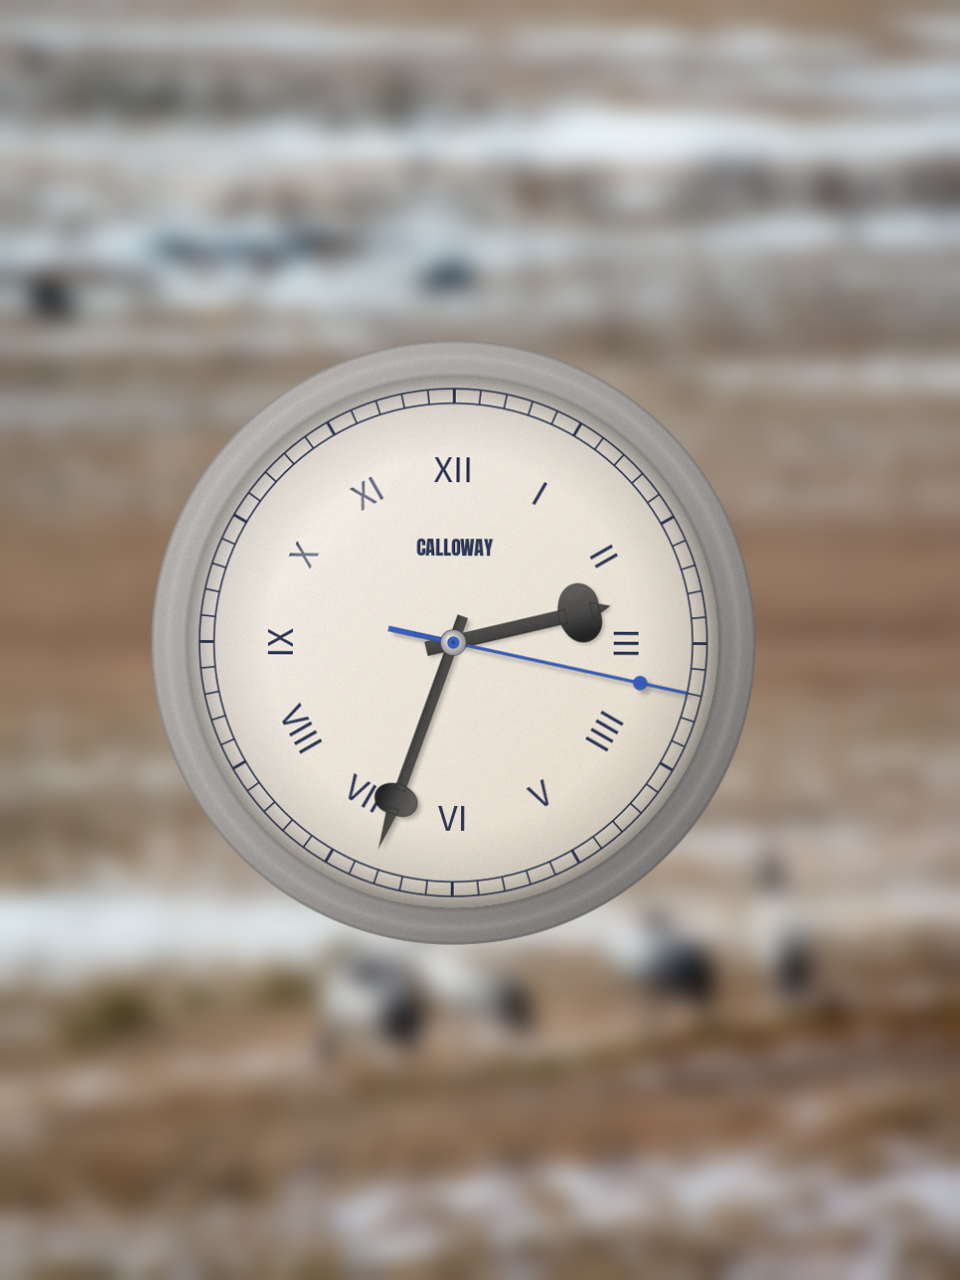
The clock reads 2:33:17
